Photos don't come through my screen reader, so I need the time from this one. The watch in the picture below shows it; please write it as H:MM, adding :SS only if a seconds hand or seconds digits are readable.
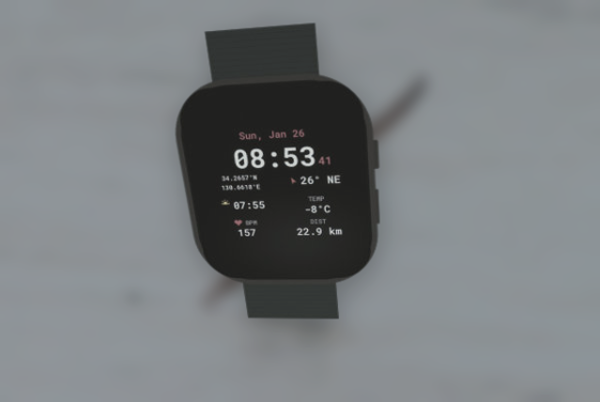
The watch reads 8:53:41
